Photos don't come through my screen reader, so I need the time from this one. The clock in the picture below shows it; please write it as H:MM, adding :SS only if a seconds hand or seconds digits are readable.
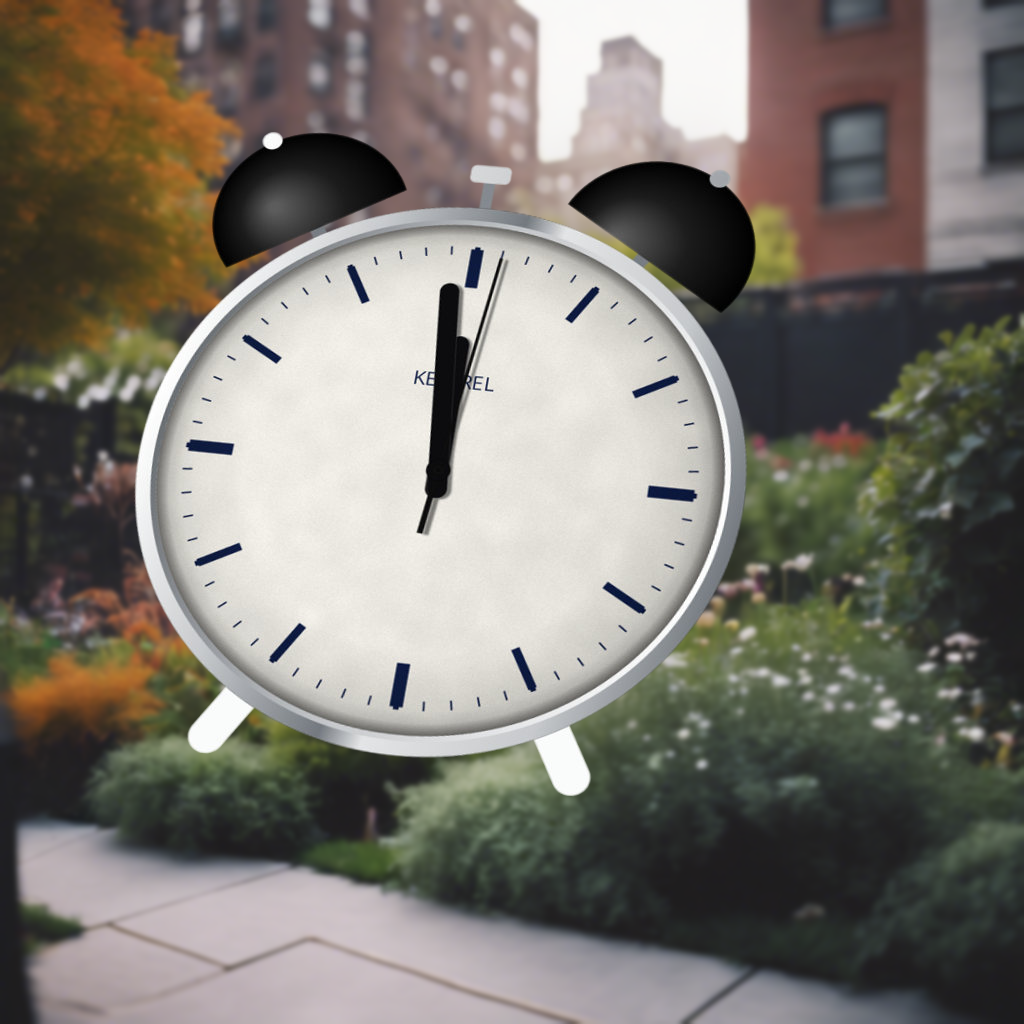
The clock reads 11:59:01
